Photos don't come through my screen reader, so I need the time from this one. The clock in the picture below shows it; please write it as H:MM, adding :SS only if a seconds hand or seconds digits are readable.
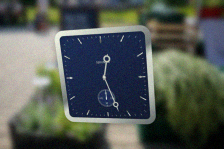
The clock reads 12:27
